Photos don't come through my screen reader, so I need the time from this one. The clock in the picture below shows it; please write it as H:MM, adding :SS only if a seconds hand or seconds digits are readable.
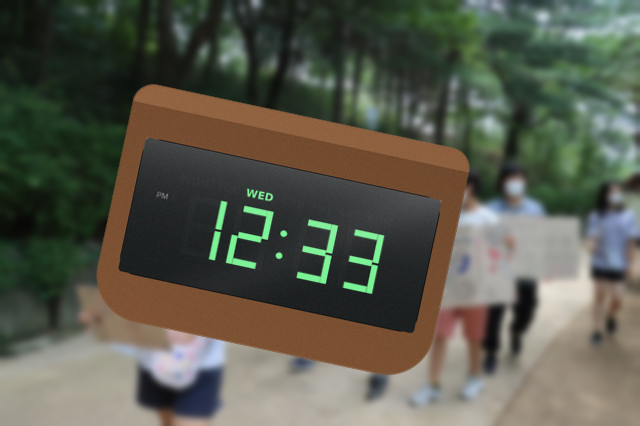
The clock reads 12:33
